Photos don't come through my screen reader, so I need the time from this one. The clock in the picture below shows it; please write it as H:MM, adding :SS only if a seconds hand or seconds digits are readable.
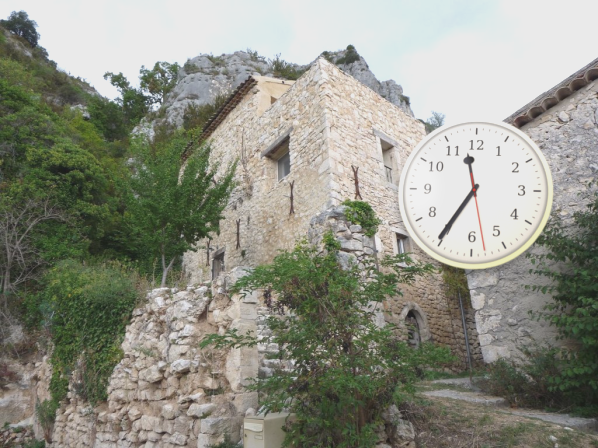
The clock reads 11:35:28
